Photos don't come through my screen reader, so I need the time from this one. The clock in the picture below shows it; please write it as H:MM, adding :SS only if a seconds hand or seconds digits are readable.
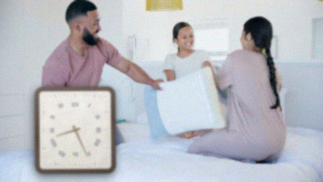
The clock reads 8:26
